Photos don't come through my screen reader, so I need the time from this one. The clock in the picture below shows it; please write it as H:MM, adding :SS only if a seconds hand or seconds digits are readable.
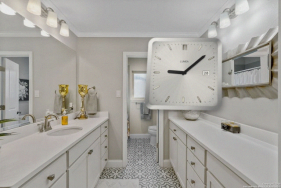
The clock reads 9:08
